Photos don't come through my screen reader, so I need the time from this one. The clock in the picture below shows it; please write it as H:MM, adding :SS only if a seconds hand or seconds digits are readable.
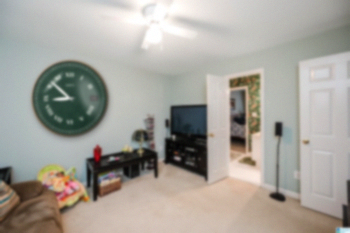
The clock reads 8:52
